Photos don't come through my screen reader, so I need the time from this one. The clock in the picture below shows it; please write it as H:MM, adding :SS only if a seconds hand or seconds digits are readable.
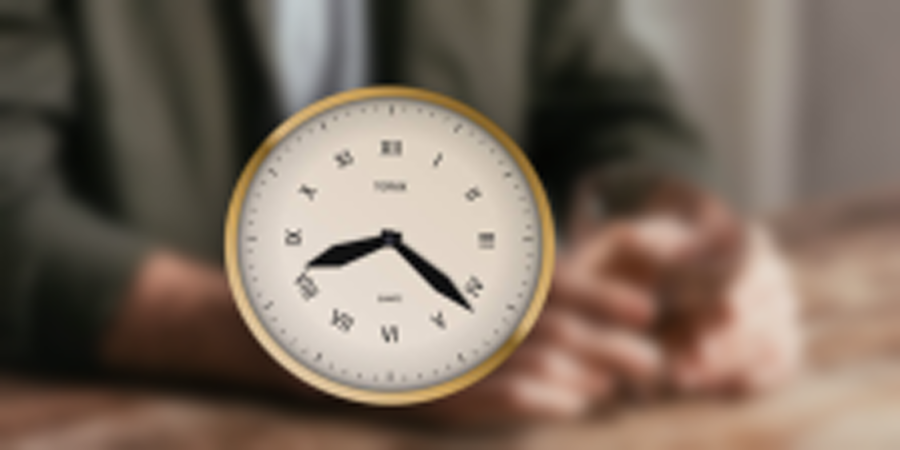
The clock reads 8:22
